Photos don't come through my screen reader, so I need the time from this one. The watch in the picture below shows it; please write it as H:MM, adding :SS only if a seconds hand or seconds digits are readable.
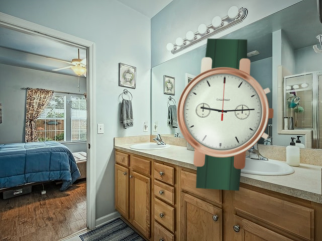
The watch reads 9:14
